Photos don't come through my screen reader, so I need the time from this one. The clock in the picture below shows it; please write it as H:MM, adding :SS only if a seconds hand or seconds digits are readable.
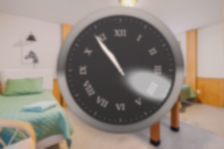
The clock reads 10:54
